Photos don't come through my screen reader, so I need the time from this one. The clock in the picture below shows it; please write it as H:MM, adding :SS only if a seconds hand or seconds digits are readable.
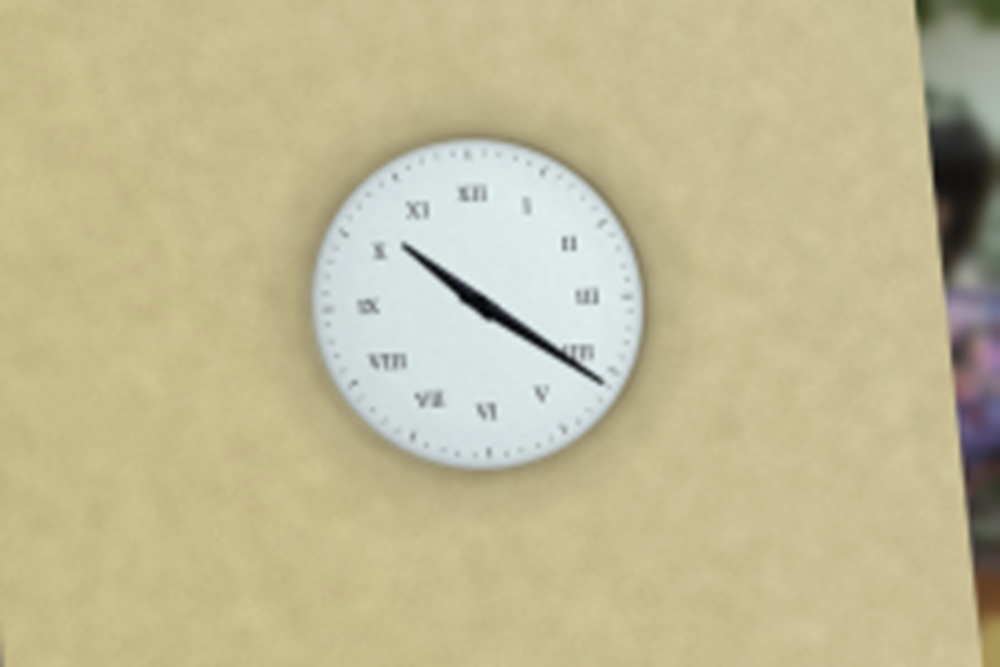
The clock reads 10:21
